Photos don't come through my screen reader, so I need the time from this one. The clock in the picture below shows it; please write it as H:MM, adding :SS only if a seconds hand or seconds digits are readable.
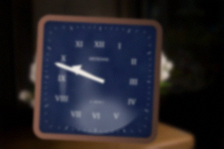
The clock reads 9:48
